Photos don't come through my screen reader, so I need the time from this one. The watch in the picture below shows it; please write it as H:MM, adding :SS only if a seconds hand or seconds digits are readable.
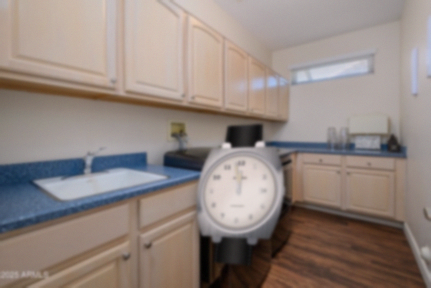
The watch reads 11:58
